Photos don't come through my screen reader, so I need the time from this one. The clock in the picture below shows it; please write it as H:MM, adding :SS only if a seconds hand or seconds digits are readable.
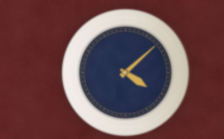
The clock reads 4:08
